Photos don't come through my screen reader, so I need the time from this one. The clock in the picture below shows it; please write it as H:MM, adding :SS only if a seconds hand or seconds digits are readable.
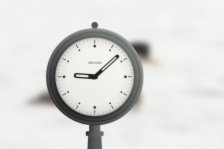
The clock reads 9:08
